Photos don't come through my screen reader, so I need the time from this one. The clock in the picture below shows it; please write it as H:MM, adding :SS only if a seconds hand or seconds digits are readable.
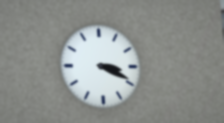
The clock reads 3:19
